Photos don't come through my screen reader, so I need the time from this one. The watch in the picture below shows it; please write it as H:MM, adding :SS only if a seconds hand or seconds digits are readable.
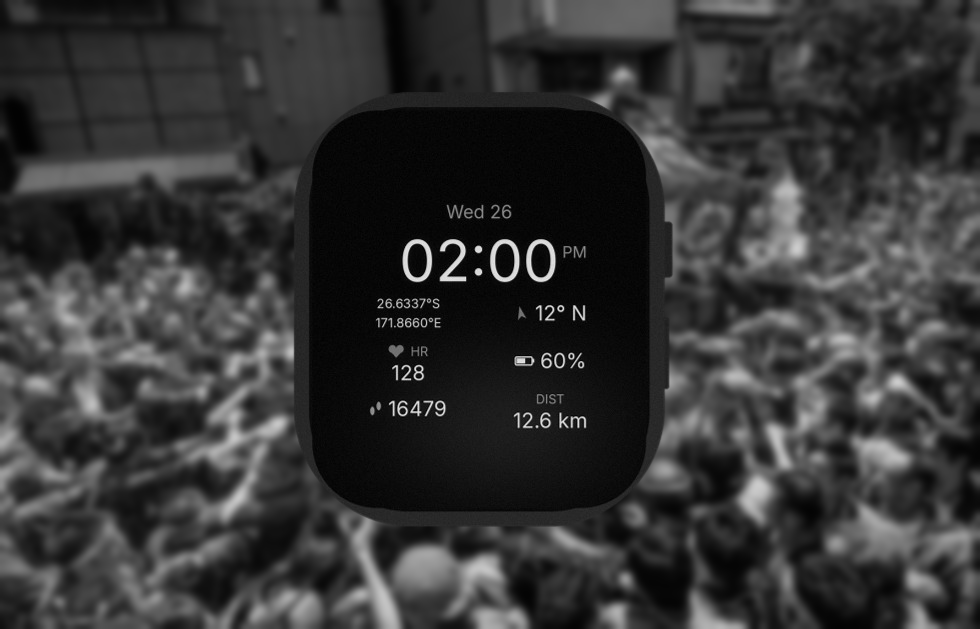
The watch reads 2:00
